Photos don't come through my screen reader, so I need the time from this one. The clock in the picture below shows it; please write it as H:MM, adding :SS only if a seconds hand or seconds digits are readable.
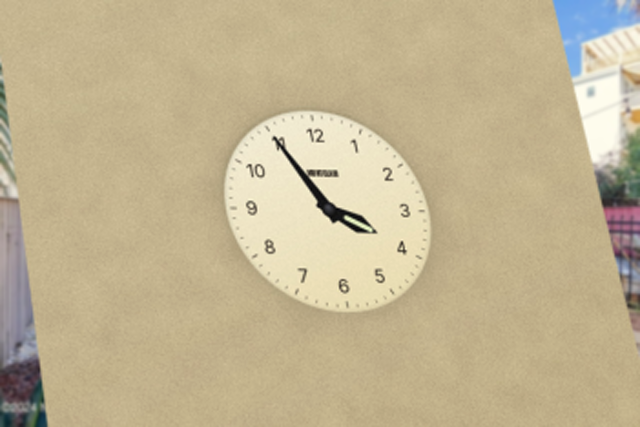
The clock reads 3:55
